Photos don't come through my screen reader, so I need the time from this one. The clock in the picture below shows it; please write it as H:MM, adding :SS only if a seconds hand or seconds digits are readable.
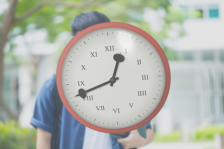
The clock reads 12:42
